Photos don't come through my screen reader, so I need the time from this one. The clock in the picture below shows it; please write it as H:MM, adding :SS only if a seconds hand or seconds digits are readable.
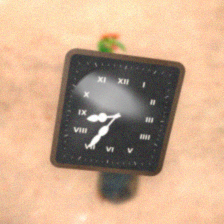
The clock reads 8:35
